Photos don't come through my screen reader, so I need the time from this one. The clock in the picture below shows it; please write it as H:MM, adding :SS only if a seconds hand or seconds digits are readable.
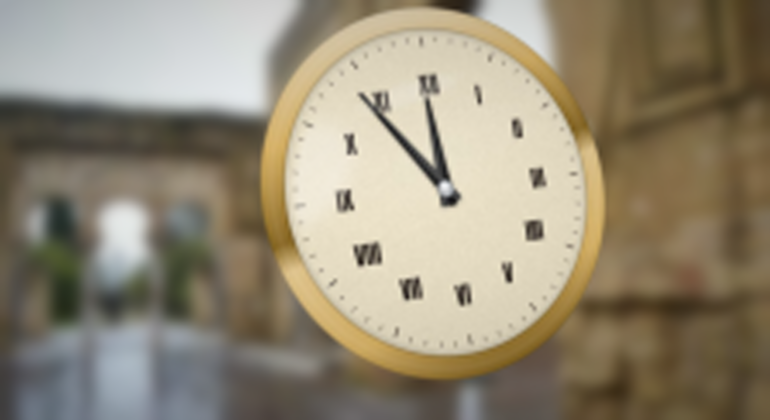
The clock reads 11:54
